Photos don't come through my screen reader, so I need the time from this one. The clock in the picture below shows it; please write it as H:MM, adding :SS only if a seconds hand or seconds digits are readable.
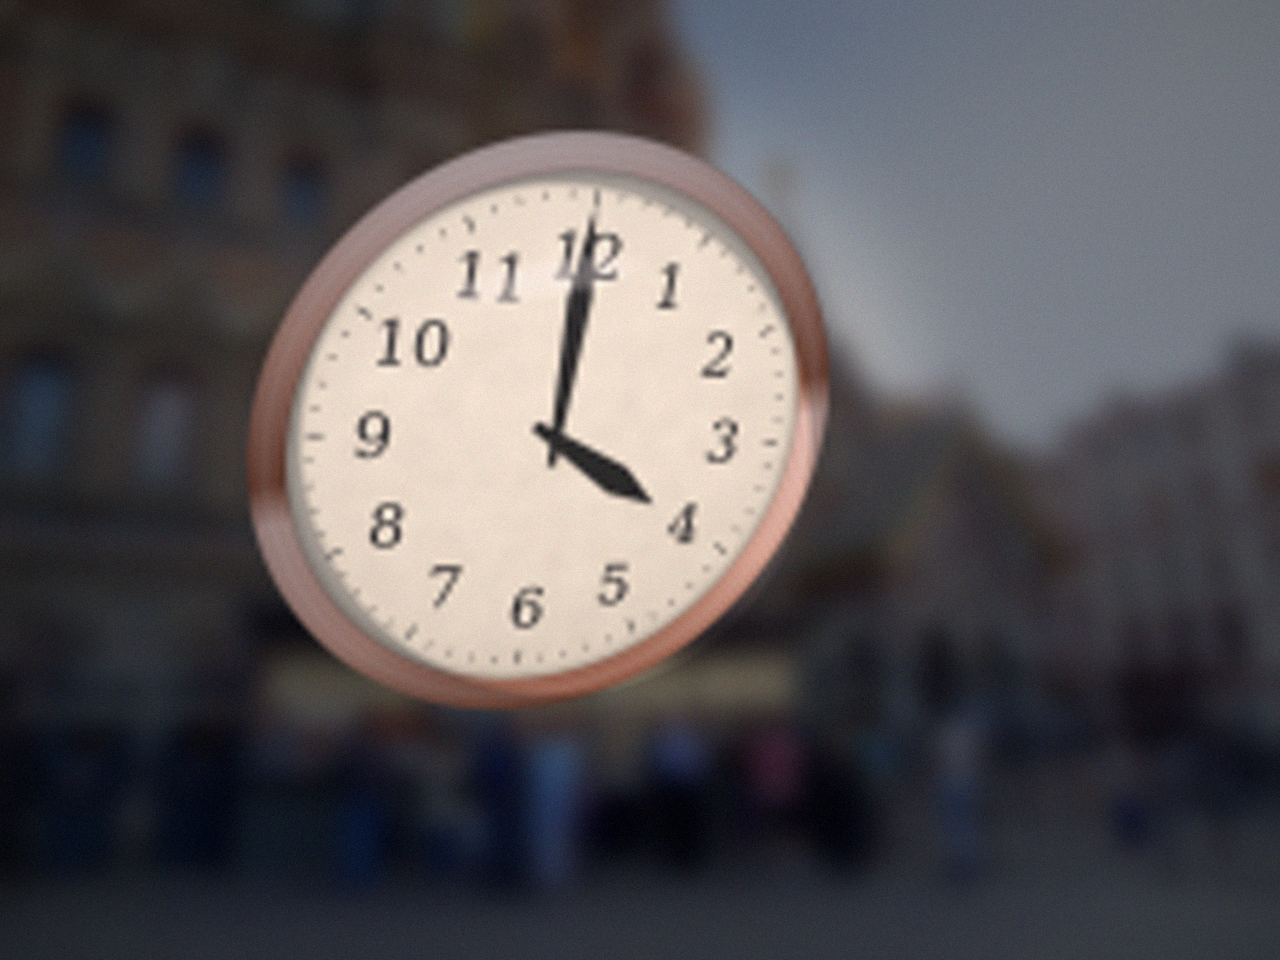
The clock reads 4:00
